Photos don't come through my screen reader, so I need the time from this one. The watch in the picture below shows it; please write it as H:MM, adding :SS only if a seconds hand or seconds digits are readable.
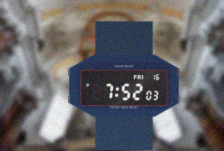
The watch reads 7:52:03
